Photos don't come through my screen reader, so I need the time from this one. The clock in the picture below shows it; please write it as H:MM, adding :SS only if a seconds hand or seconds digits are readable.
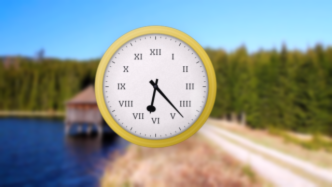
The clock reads 6:23
